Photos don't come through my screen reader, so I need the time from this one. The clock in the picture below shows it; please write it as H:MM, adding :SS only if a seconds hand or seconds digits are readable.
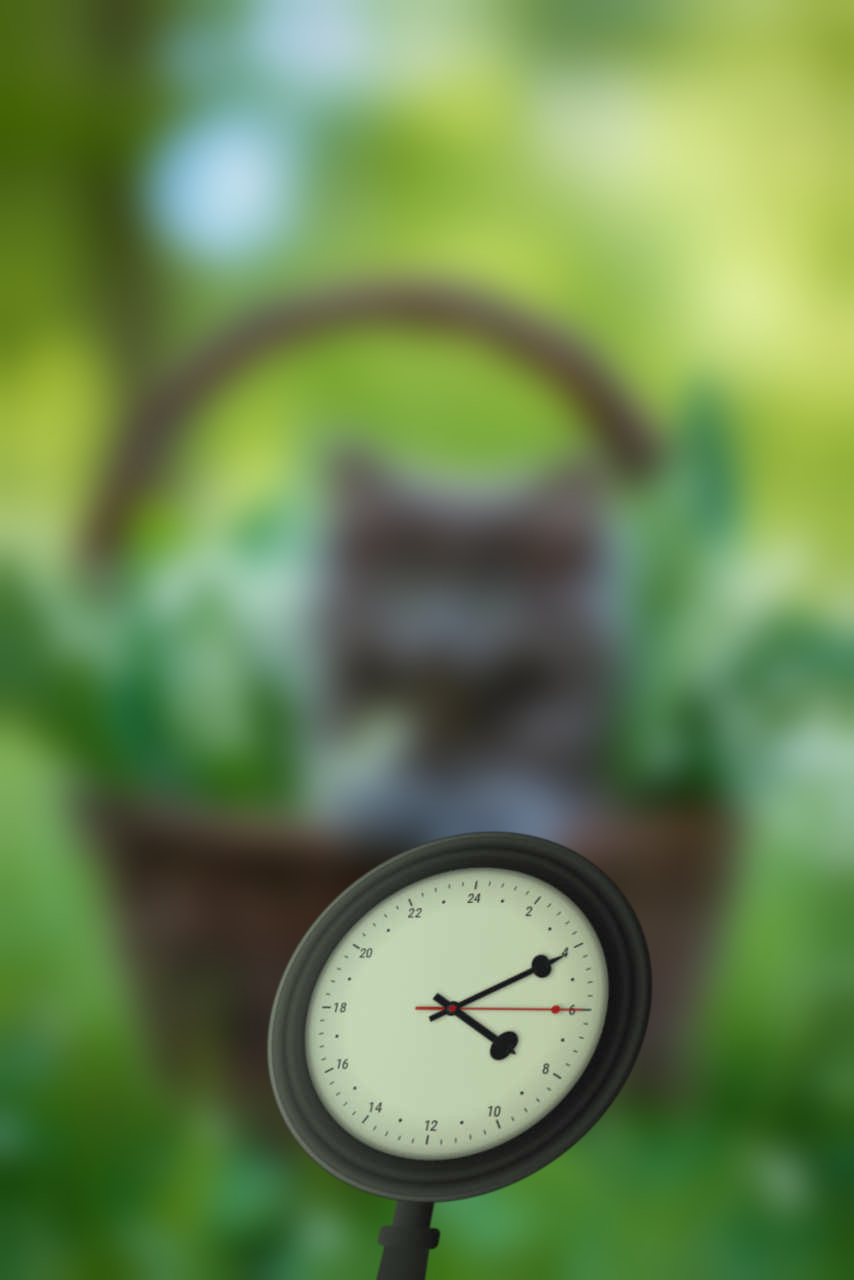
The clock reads 8:10:15
